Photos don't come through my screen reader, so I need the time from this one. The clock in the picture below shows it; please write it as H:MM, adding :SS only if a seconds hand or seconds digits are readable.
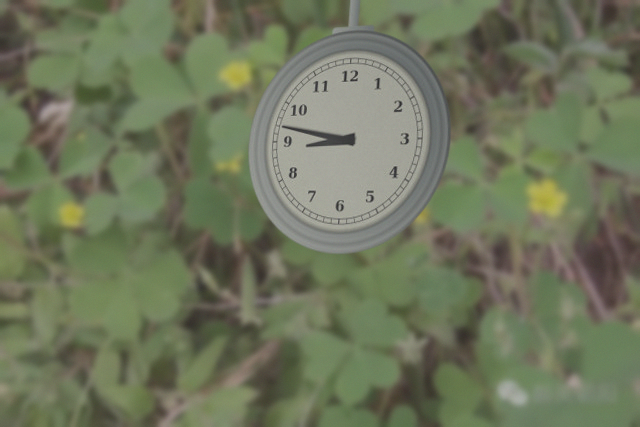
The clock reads 8:47
